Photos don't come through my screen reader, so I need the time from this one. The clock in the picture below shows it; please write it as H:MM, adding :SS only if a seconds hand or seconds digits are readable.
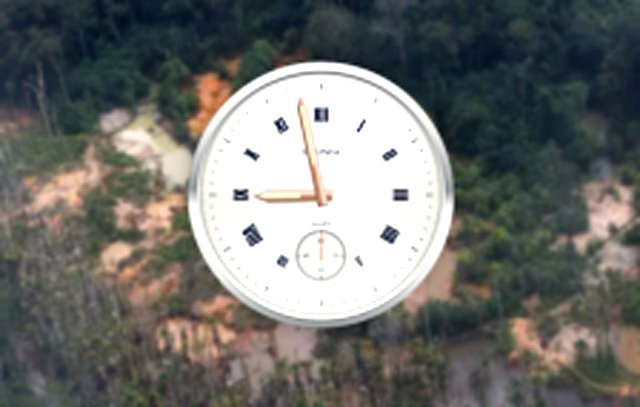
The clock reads 8:58
